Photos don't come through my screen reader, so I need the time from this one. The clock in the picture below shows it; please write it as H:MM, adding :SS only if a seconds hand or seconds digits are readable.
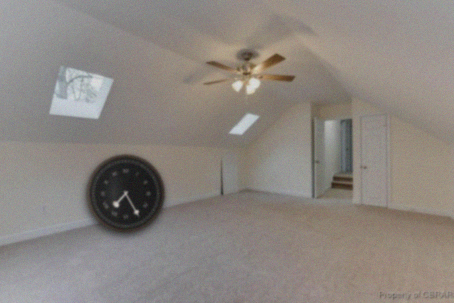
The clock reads 7:25
